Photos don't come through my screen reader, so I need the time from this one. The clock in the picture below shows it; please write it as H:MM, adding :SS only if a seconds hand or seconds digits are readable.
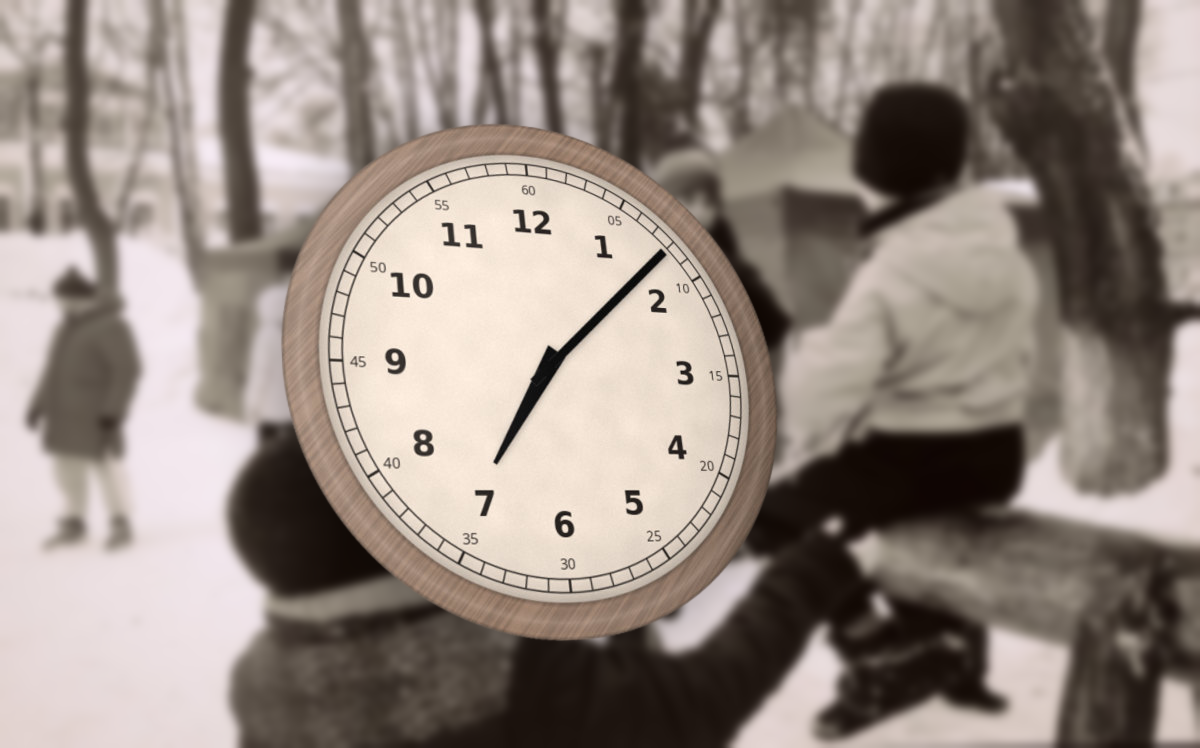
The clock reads 7:08
